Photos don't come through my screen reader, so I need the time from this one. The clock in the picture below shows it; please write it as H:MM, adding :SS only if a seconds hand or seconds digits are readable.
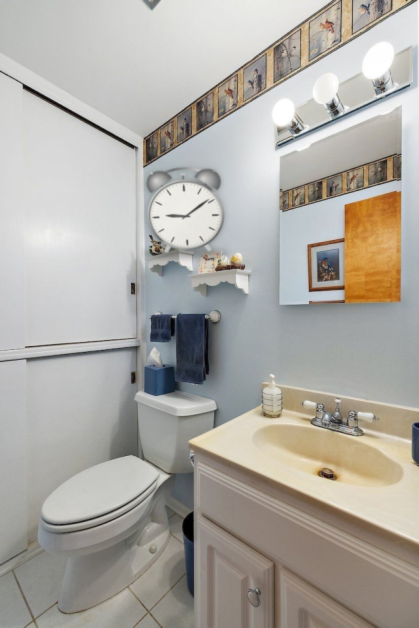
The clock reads 9:09
